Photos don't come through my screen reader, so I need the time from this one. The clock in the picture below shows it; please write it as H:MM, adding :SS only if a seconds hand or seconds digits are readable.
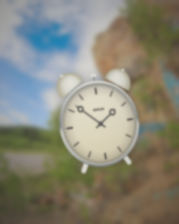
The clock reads 1:52
